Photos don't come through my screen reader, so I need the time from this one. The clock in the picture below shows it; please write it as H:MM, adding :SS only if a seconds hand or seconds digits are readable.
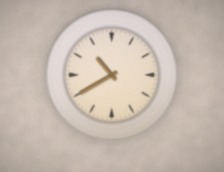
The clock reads 10:40
